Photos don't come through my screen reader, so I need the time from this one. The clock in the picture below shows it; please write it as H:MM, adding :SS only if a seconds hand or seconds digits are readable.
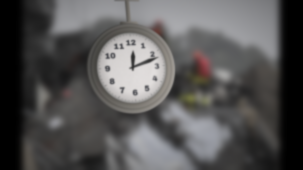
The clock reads 12:12
